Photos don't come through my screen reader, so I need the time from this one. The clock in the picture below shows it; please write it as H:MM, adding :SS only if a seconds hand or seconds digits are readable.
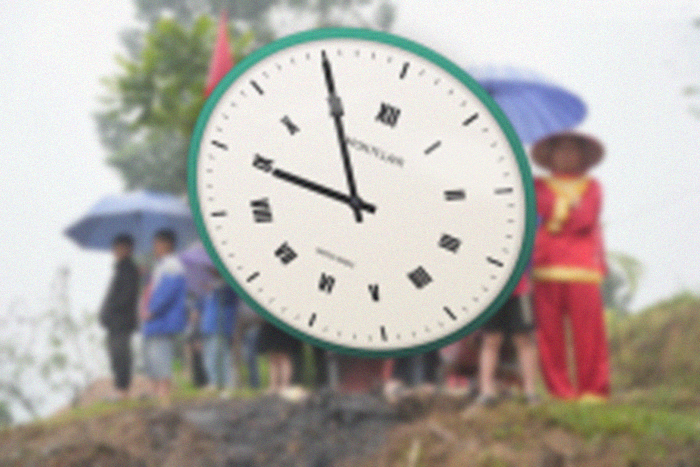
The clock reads 8:55
